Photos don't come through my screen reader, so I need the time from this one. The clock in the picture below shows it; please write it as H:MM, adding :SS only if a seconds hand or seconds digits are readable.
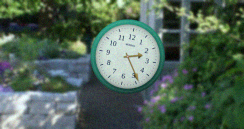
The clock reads 2:24
